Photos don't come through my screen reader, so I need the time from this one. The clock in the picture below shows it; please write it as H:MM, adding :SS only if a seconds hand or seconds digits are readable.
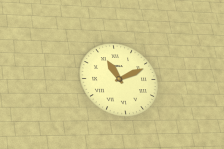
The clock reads 11:11
